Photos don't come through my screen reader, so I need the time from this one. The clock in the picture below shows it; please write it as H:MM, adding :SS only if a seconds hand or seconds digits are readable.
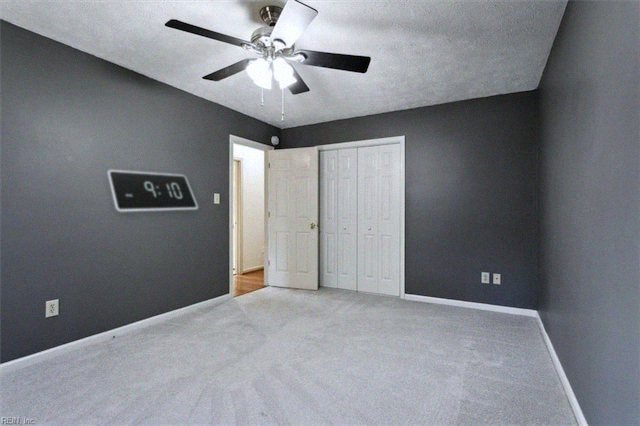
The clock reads 9:10
